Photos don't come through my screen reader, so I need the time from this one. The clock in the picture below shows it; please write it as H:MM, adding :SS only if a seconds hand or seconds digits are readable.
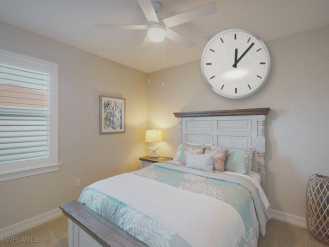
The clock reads 12:07
